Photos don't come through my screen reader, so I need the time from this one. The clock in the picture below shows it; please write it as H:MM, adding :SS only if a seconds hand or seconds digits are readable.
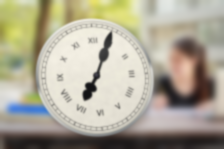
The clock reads 7:04
